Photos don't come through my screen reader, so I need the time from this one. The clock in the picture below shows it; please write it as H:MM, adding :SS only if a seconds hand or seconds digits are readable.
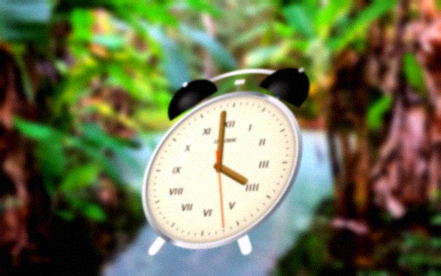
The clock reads 3:58:27
